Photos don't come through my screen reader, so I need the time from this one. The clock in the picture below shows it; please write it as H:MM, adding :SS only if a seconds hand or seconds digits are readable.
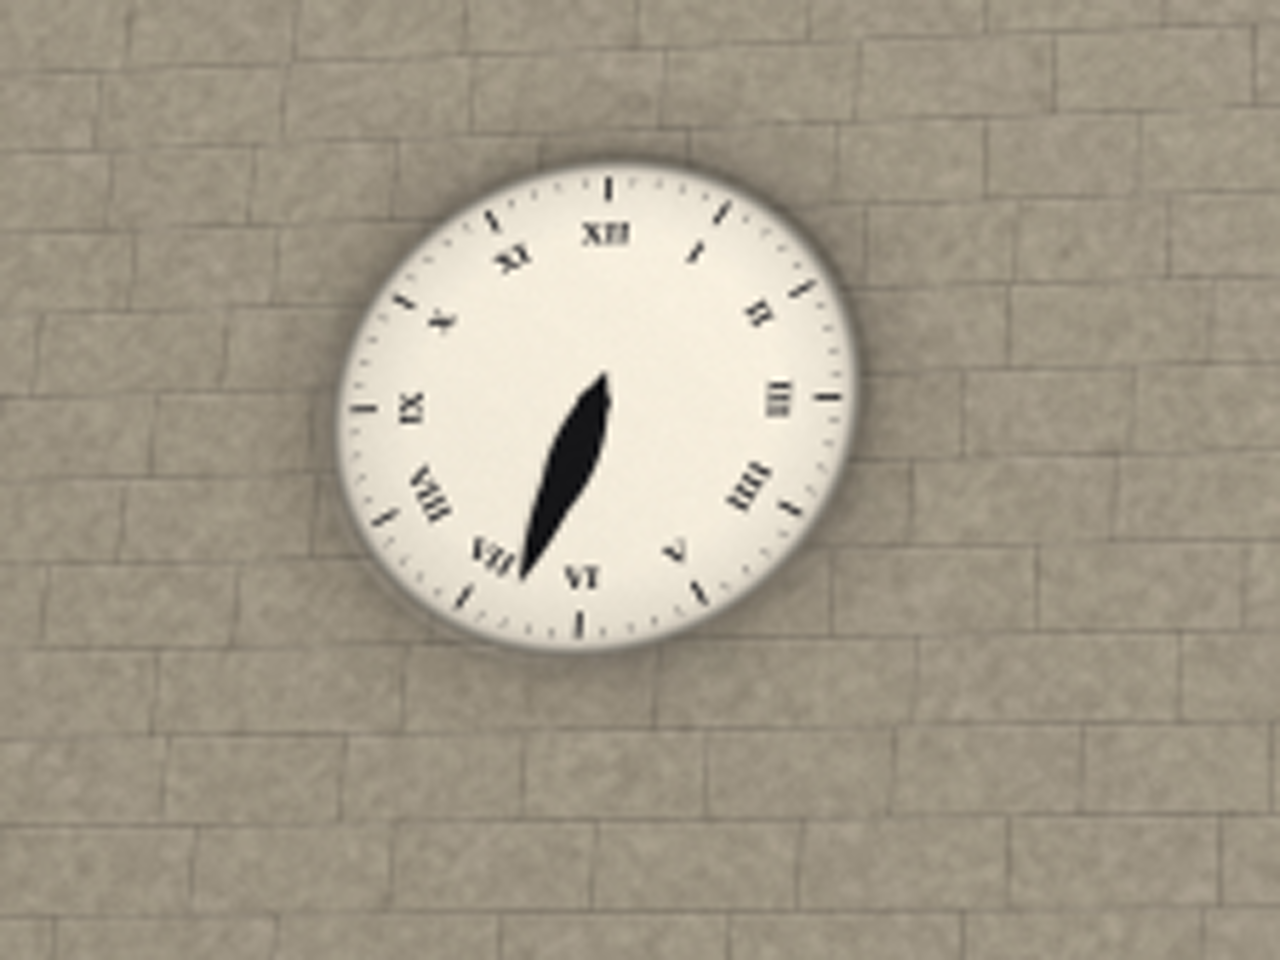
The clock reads 6:33
